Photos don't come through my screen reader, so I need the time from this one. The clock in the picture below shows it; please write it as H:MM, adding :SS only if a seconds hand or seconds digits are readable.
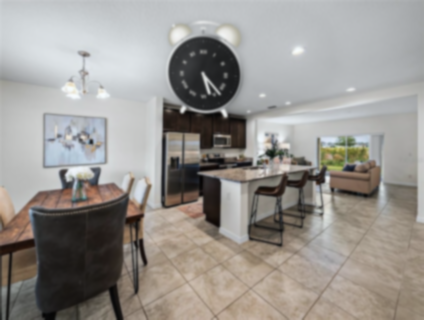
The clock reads 5:23
